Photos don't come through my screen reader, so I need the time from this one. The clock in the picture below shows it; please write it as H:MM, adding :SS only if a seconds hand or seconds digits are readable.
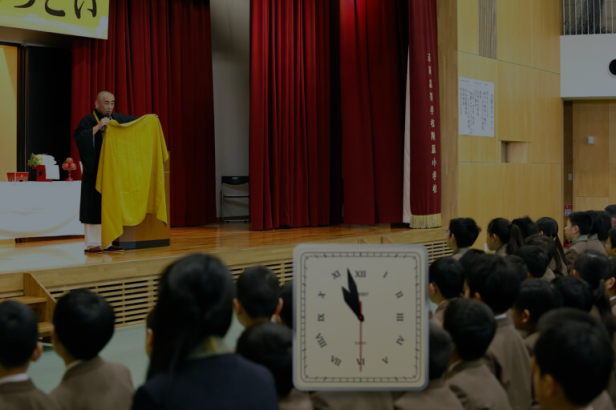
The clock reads 10:57:30
